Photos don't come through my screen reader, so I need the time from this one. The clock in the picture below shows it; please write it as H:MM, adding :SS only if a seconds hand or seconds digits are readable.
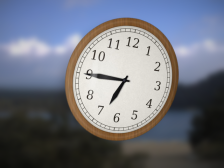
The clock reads 6:45
